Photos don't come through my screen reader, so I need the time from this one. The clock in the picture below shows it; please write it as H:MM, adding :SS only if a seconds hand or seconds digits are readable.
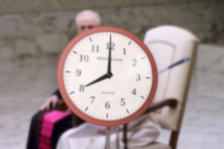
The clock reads 8:00
